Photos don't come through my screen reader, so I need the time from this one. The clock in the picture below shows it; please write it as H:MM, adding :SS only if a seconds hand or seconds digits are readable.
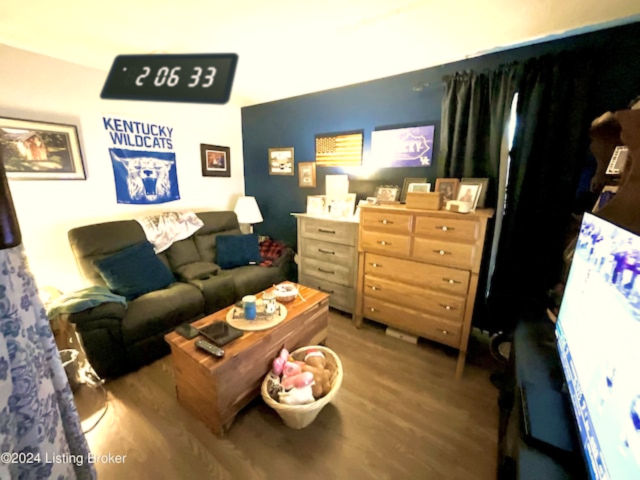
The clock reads 2:06:33
